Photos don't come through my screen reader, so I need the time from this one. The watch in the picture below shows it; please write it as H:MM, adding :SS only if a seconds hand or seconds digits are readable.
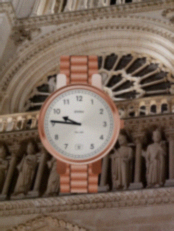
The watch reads 9:46
